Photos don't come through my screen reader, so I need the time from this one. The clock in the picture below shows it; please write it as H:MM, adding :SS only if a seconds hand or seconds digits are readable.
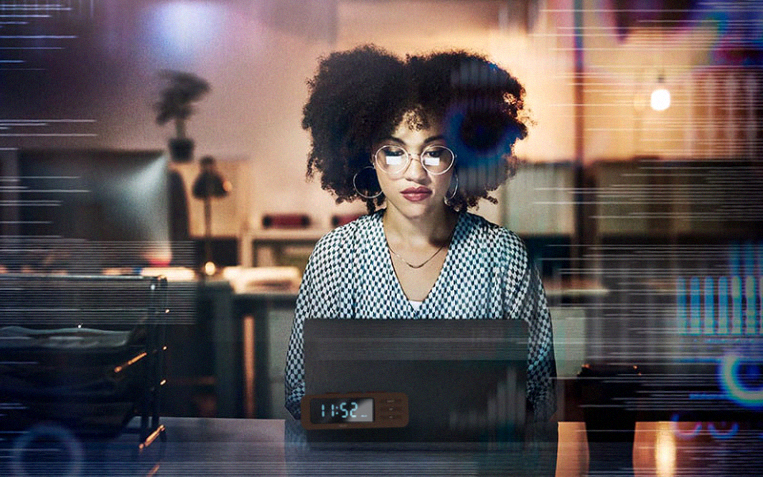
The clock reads 11:52
